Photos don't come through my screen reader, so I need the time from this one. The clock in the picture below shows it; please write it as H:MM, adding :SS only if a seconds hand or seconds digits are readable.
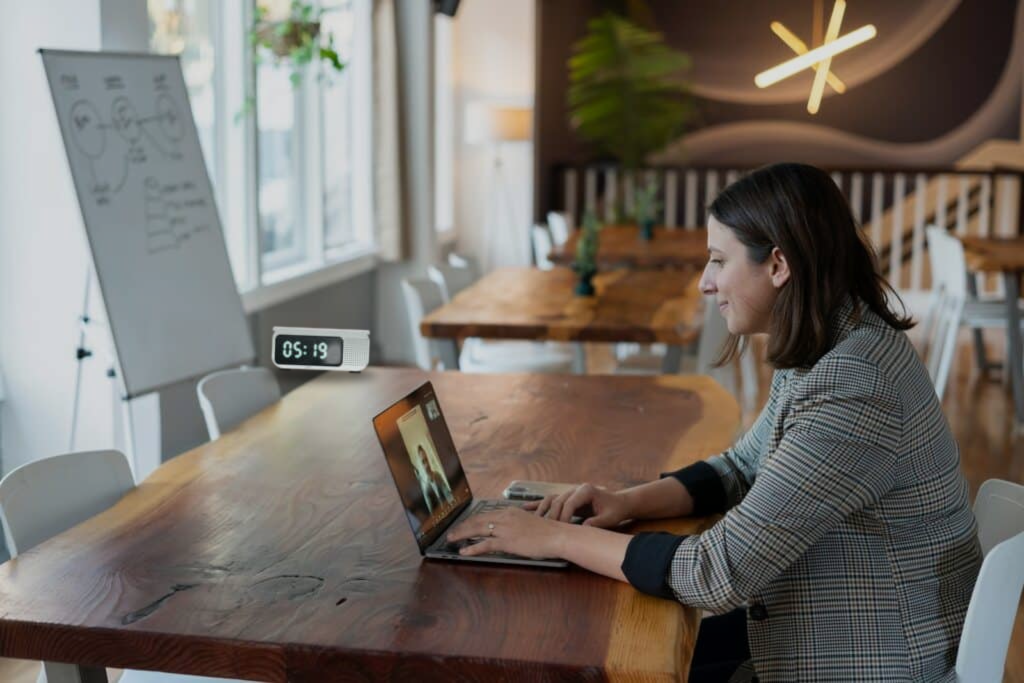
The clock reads 5:19
